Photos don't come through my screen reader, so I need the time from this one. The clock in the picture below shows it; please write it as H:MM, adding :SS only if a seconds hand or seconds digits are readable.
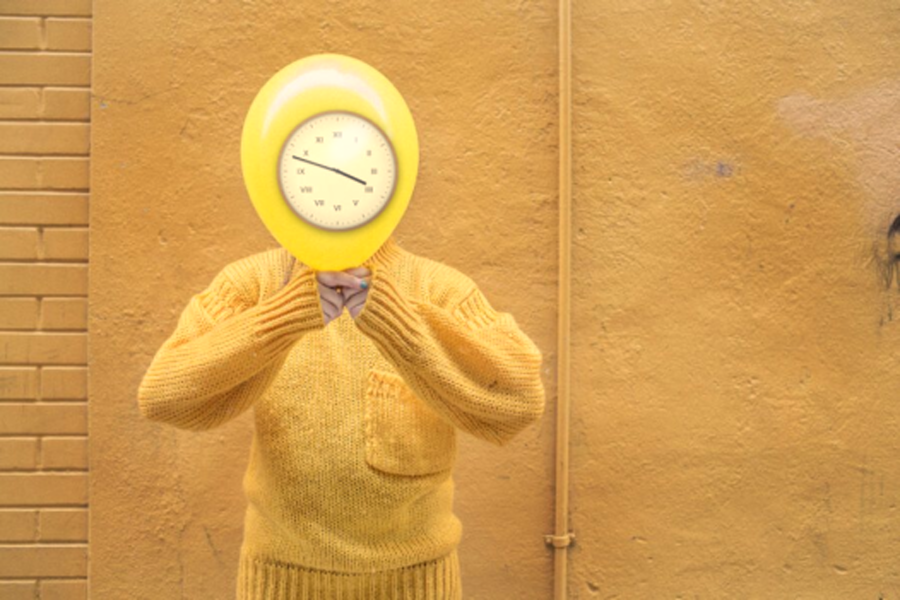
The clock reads 3:48
